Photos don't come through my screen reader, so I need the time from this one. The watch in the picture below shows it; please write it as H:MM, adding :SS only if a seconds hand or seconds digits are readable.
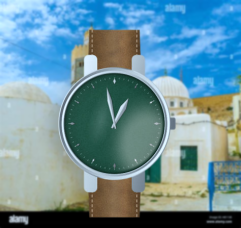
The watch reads 12:58
